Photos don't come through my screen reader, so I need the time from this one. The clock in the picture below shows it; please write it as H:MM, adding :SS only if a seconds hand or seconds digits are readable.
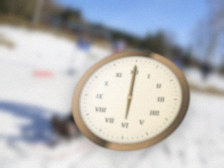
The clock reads 6:00
